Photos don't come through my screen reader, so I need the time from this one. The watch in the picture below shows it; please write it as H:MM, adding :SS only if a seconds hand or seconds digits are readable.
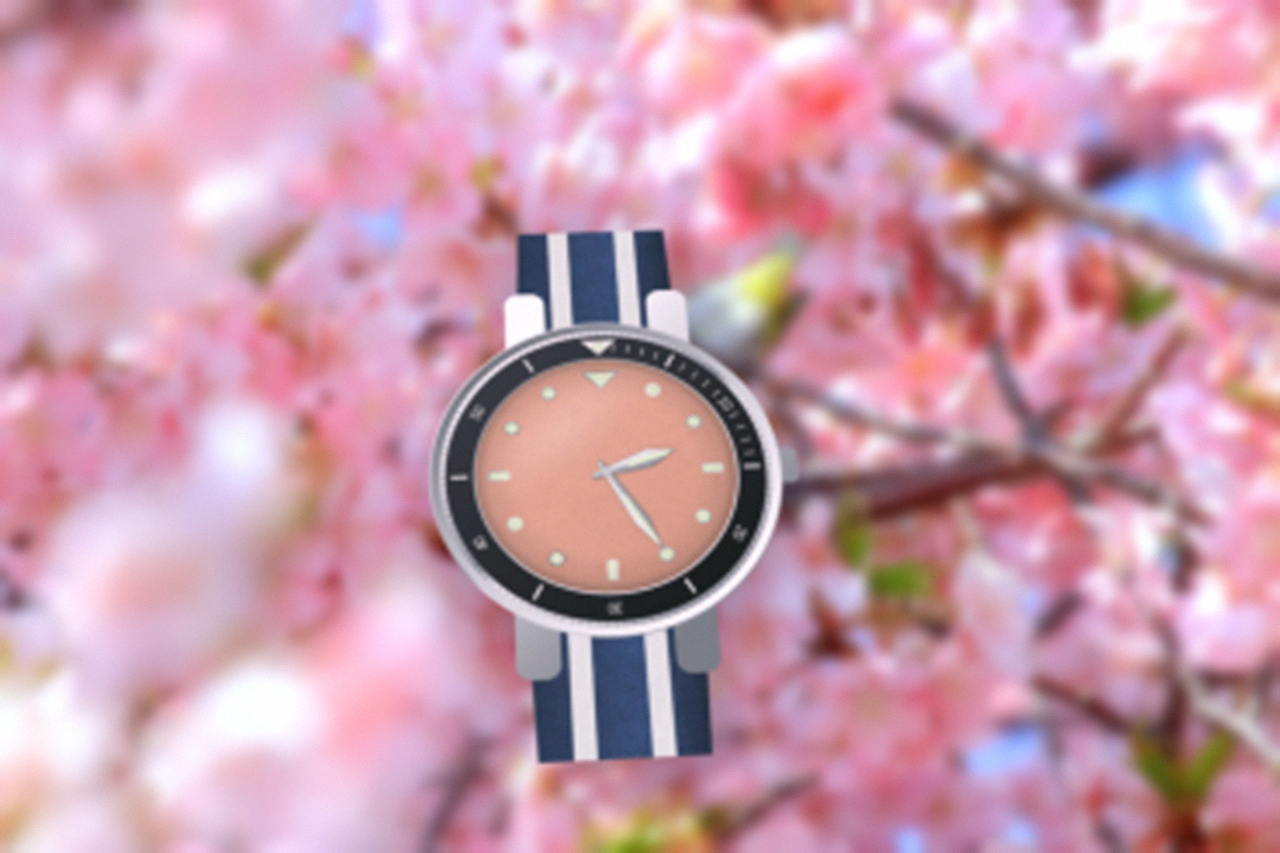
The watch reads 2:25
